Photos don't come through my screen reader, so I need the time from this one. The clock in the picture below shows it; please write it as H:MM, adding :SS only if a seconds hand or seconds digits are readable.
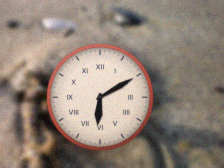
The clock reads 6:10
